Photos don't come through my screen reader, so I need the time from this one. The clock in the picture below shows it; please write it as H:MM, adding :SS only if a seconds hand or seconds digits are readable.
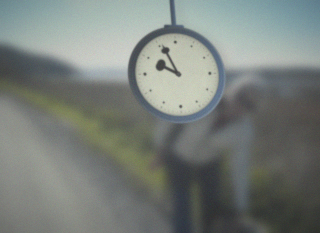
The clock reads 9:56
